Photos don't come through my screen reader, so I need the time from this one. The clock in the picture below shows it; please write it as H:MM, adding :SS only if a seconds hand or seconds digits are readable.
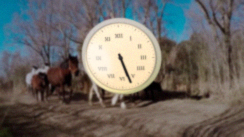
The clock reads 5:27
